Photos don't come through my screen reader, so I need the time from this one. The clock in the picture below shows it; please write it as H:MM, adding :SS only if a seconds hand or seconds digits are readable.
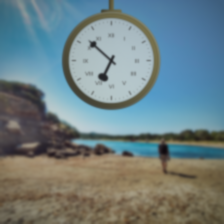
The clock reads 6:52
